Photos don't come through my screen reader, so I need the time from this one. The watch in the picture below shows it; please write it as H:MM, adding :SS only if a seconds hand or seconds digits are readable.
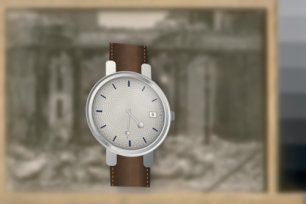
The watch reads 4:31
